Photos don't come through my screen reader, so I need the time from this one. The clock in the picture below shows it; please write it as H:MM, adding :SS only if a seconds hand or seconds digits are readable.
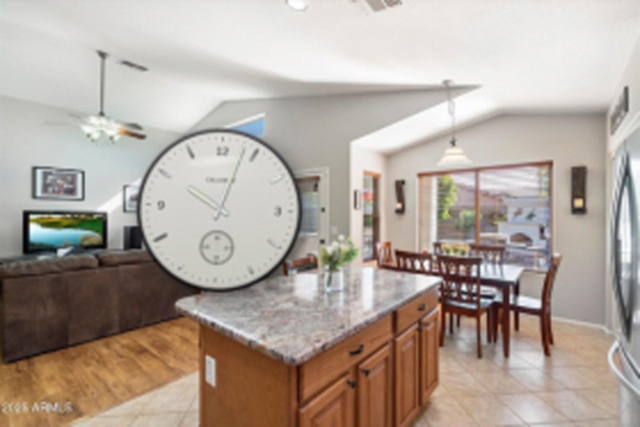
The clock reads 10:03
